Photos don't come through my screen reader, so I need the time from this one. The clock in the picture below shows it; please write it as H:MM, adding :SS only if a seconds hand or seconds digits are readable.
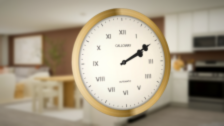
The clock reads 2:10
